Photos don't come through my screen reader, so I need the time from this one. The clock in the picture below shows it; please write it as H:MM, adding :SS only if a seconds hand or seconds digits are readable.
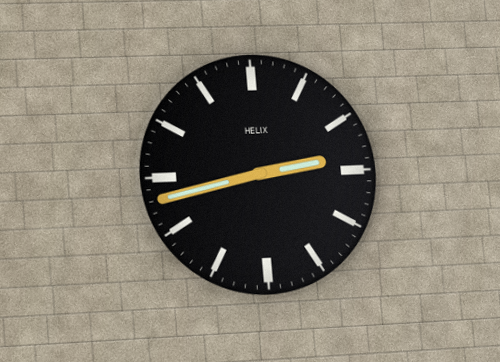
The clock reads 2:43
